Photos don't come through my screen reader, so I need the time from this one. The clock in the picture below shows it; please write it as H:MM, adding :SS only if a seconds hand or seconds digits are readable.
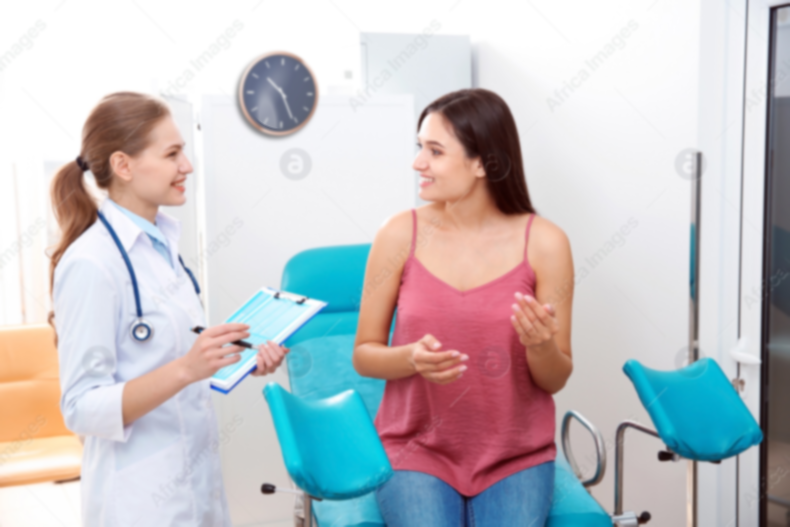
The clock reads 10:26
